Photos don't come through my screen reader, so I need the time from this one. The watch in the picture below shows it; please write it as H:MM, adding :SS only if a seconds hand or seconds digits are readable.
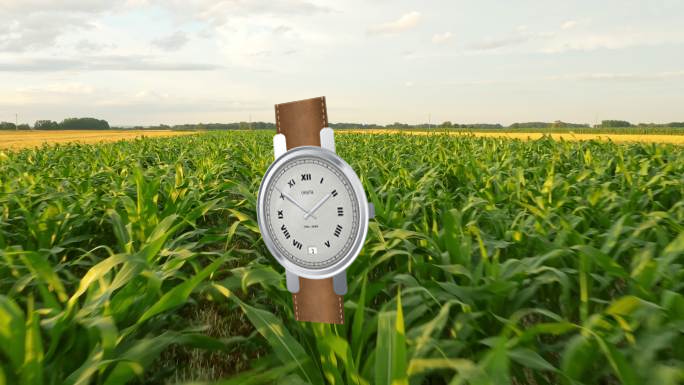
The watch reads 1:51
